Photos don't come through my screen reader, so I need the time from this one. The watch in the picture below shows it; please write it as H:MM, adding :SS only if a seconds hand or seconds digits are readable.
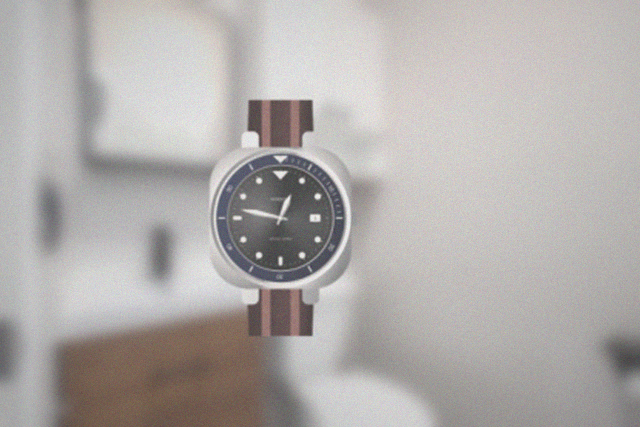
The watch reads 12:47
